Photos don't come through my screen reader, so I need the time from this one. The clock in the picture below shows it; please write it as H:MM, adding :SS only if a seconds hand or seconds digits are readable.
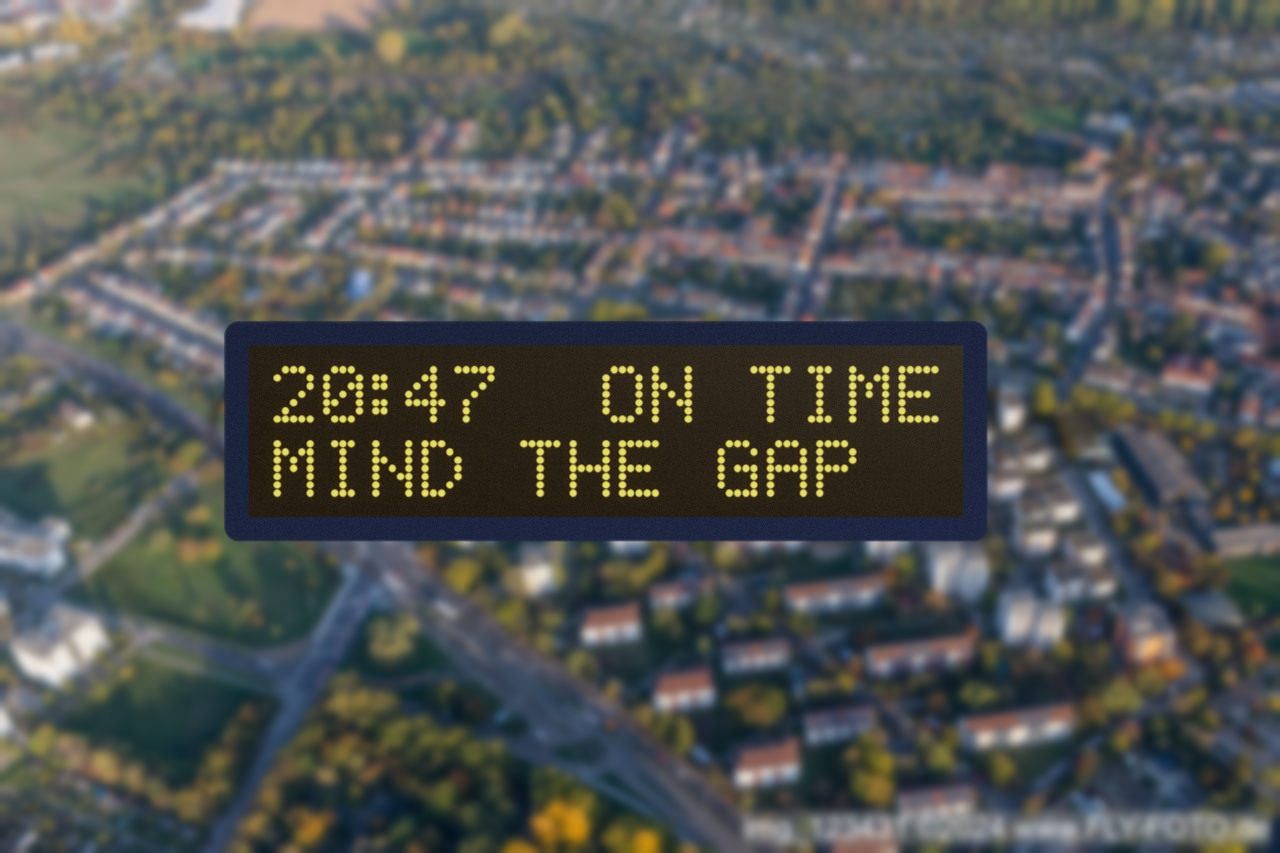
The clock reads 20:47
